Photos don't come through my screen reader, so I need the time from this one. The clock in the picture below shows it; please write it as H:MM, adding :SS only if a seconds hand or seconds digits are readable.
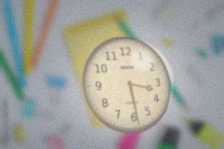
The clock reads 3:29
